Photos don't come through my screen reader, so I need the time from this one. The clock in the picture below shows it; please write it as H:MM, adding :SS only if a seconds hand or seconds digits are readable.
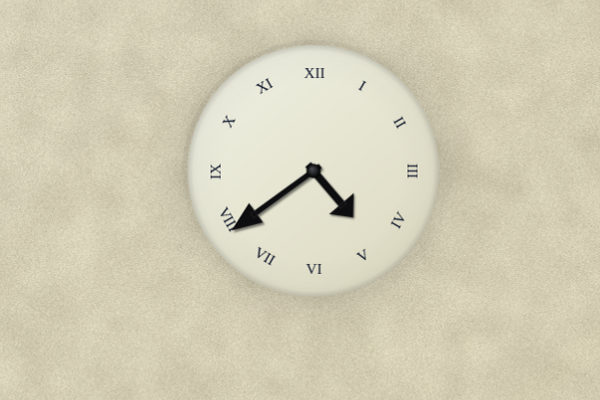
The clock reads 4:39
